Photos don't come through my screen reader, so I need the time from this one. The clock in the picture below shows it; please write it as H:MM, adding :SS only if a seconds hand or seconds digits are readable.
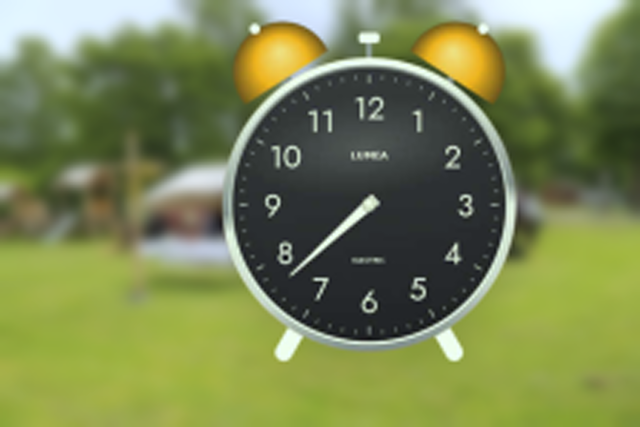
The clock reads 7:38
